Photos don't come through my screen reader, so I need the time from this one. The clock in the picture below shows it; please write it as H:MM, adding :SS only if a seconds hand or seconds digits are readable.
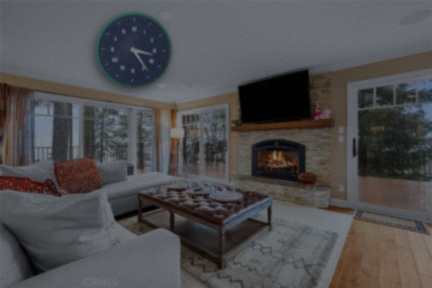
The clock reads 3:24
